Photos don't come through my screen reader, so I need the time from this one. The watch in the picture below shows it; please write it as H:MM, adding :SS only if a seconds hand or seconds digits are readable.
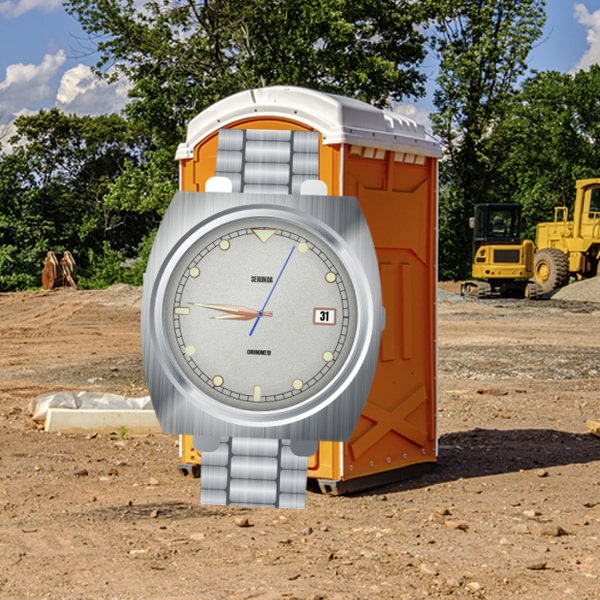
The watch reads 8:46:04
